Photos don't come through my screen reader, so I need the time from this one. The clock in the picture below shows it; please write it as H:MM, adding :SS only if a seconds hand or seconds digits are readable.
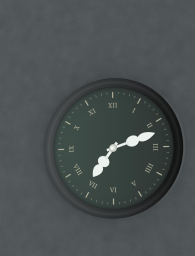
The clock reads 7:12
